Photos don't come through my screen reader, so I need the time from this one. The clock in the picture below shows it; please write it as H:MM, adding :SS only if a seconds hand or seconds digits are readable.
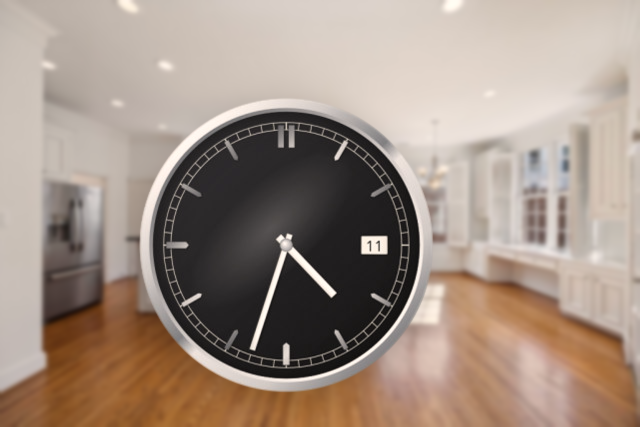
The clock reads 4:33
